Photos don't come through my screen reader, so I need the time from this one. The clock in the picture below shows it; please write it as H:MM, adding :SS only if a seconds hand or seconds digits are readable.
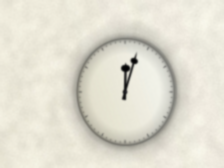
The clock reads 12:03
